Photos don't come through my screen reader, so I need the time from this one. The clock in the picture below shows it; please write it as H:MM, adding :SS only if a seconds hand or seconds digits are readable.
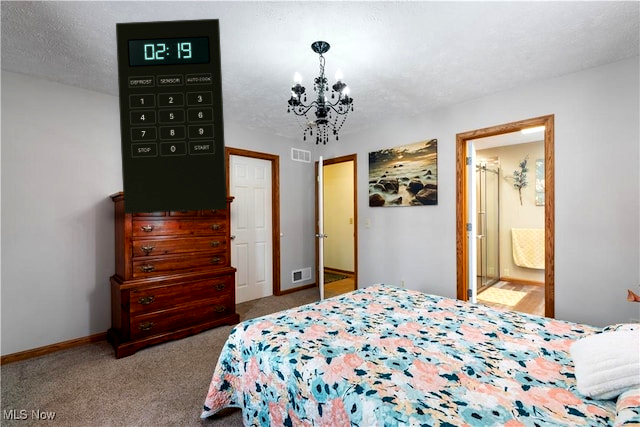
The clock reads 2:19
